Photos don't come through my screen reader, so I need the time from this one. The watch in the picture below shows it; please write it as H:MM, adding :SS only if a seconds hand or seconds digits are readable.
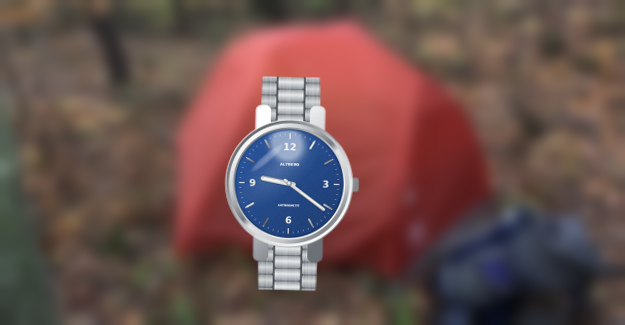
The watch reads 9:21
